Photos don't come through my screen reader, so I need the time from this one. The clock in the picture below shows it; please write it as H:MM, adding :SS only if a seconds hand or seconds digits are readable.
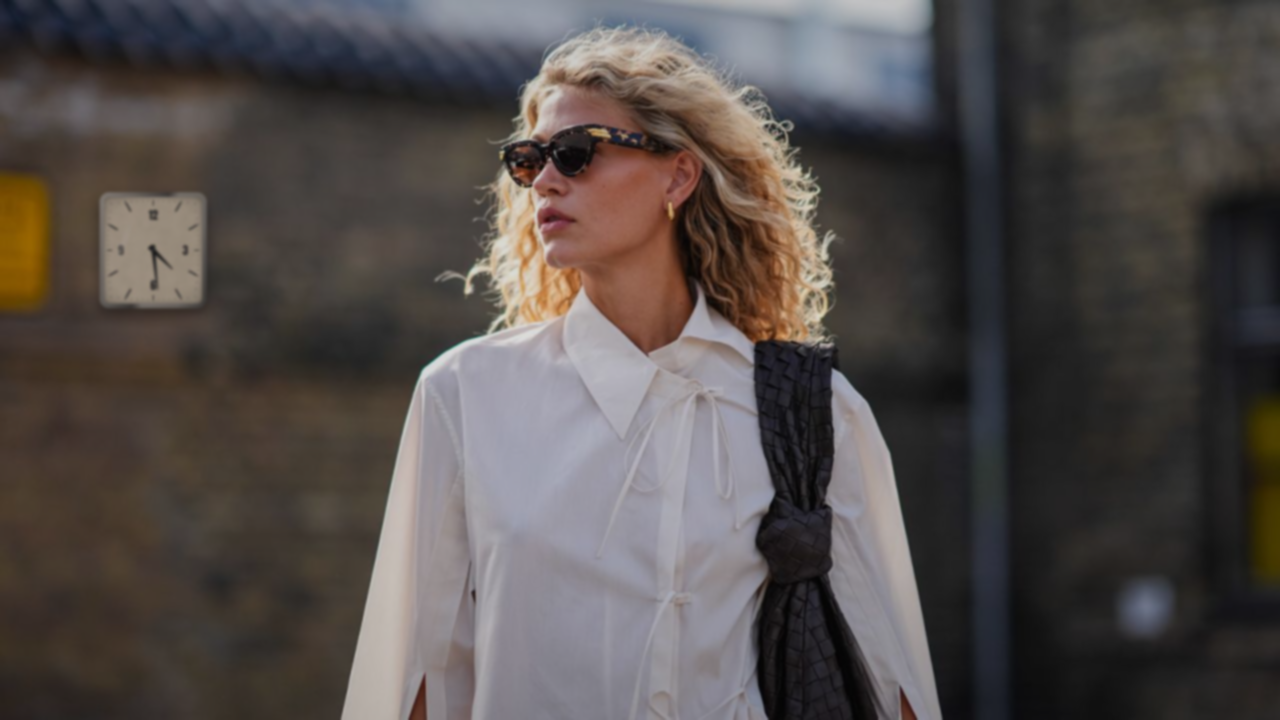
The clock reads 4:29
